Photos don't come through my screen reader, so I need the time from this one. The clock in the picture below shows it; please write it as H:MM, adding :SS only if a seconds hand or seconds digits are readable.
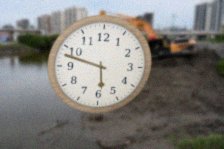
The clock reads 5:48
